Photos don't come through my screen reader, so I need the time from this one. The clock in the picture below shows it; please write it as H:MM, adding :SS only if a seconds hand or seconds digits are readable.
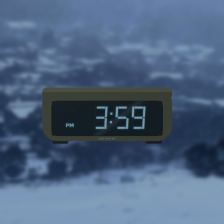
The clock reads 3:59
